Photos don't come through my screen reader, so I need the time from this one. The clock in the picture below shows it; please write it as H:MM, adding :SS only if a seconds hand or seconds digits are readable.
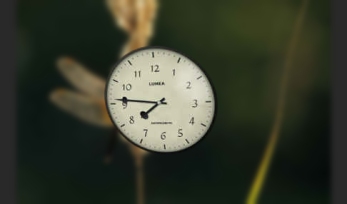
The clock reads 7:46
